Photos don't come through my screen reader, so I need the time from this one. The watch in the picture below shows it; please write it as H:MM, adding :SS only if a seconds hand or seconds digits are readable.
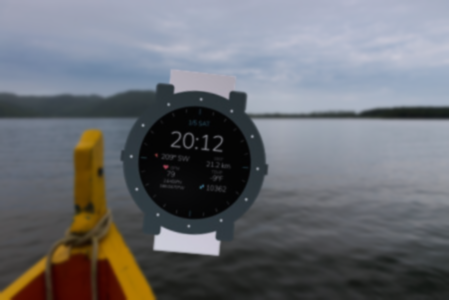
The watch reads 20:12
